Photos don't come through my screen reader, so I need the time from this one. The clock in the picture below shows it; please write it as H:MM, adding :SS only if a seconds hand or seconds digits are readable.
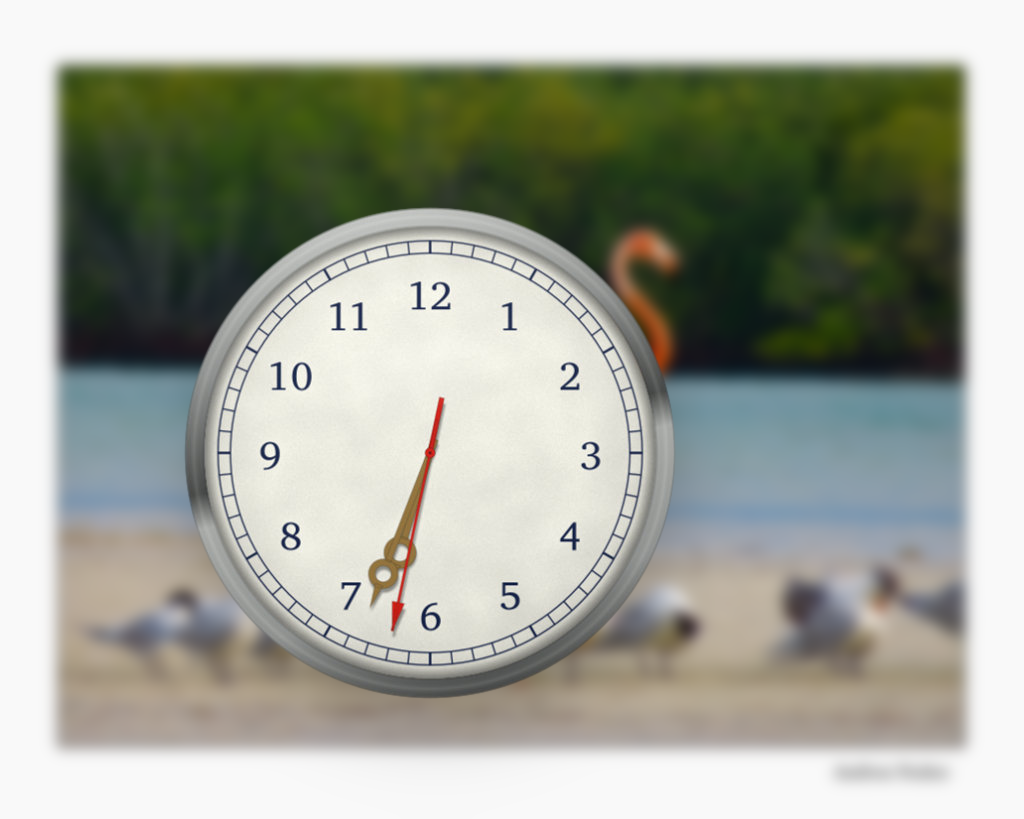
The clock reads 6:33:32
